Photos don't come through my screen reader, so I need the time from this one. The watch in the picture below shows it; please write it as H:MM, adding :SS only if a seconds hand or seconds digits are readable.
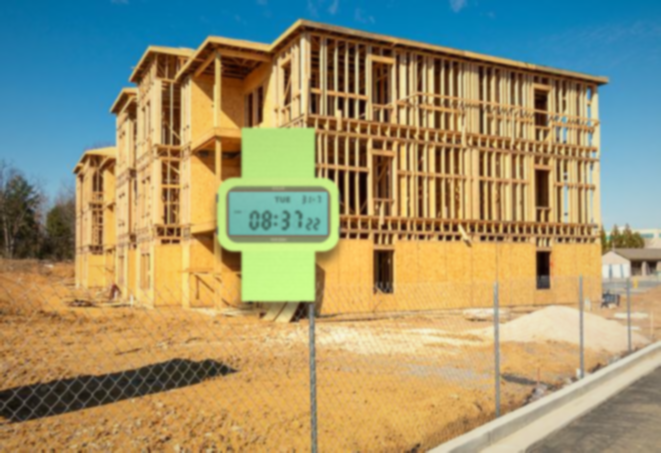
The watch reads 8:37:22
